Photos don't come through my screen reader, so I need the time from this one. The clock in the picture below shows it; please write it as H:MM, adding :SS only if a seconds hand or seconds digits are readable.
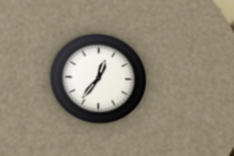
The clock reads 12:36
